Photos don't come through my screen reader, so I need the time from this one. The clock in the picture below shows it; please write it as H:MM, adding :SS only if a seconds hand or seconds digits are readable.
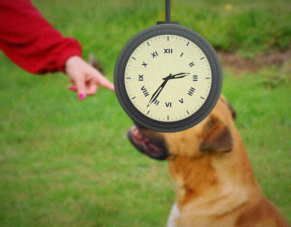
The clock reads 2:36
